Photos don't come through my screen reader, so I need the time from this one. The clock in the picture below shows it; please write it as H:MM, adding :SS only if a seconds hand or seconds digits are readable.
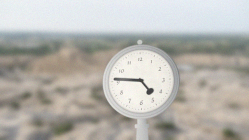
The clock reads 4:46
